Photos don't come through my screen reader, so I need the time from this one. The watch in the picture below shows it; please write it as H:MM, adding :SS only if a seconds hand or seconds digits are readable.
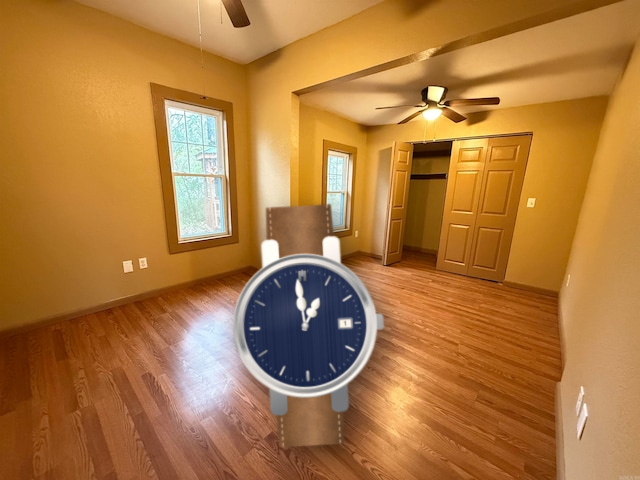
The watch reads 12:59
